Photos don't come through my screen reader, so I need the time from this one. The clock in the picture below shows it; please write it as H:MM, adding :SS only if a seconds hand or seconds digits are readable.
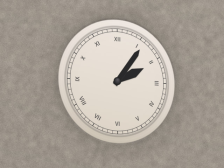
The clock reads 2:06
